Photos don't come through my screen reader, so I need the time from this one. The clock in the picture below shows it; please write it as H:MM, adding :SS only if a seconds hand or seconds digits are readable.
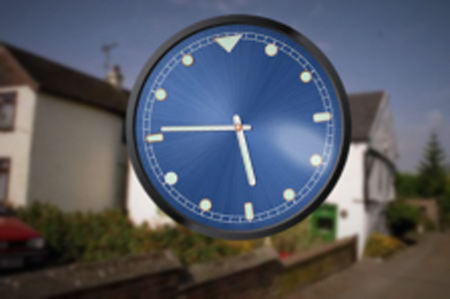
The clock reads 5:46
